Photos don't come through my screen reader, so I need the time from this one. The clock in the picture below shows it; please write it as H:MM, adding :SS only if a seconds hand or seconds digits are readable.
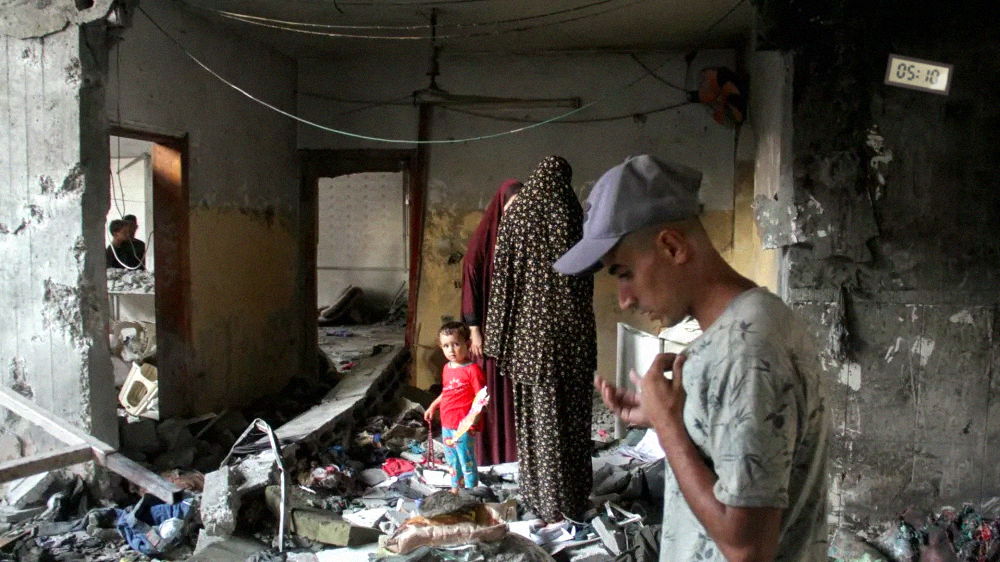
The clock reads 5:10
